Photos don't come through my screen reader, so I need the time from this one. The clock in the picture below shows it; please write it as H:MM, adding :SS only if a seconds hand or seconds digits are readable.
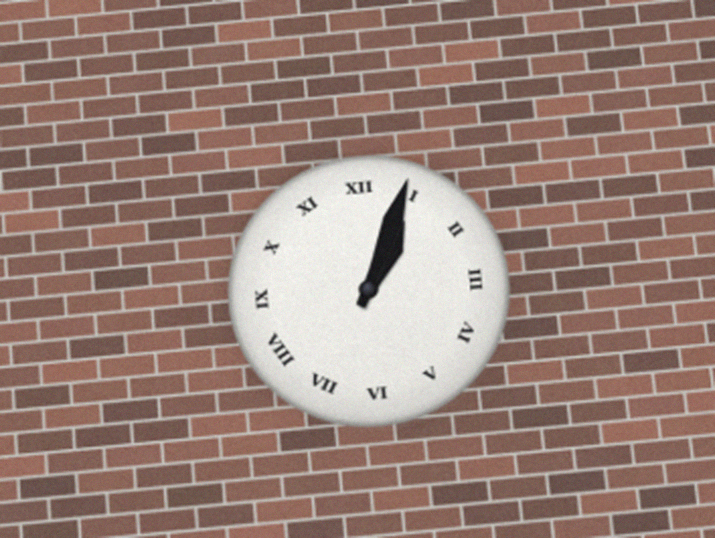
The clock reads 1:04
